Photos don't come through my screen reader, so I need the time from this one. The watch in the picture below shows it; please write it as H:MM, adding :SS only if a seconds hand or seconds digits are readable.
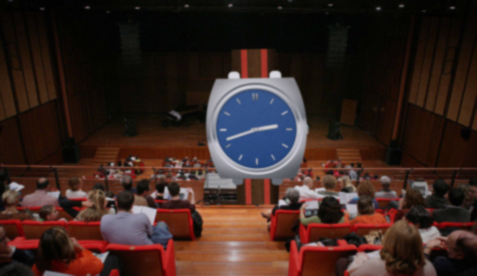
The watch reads 2:42
